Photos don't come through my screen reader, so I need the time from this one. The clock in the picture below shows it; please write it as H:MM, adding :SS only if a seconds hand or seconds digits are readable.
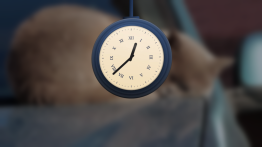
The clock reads 12:38
